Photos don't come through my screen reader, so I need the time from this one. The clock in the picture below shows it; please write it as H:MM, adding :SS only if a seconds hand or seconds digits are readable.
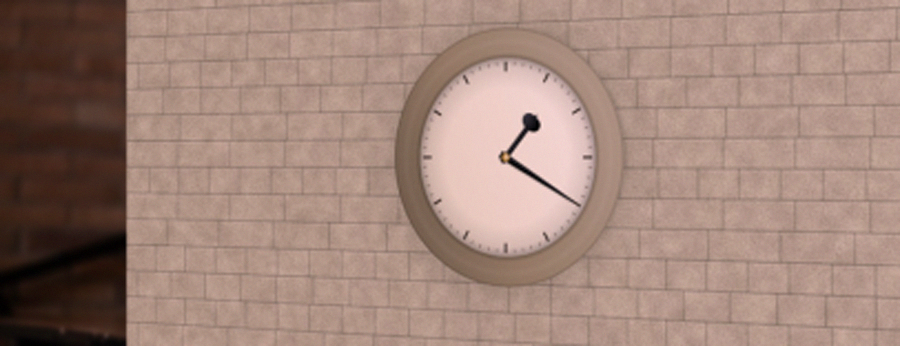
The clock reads 1:20
